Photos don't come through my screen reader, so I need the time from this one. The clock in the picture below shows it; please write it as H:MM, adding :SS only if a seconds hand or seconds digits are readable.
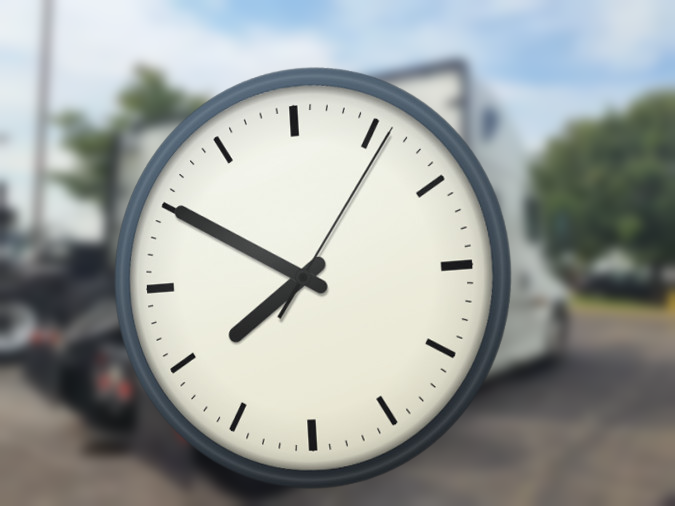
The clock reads 7:50:06
